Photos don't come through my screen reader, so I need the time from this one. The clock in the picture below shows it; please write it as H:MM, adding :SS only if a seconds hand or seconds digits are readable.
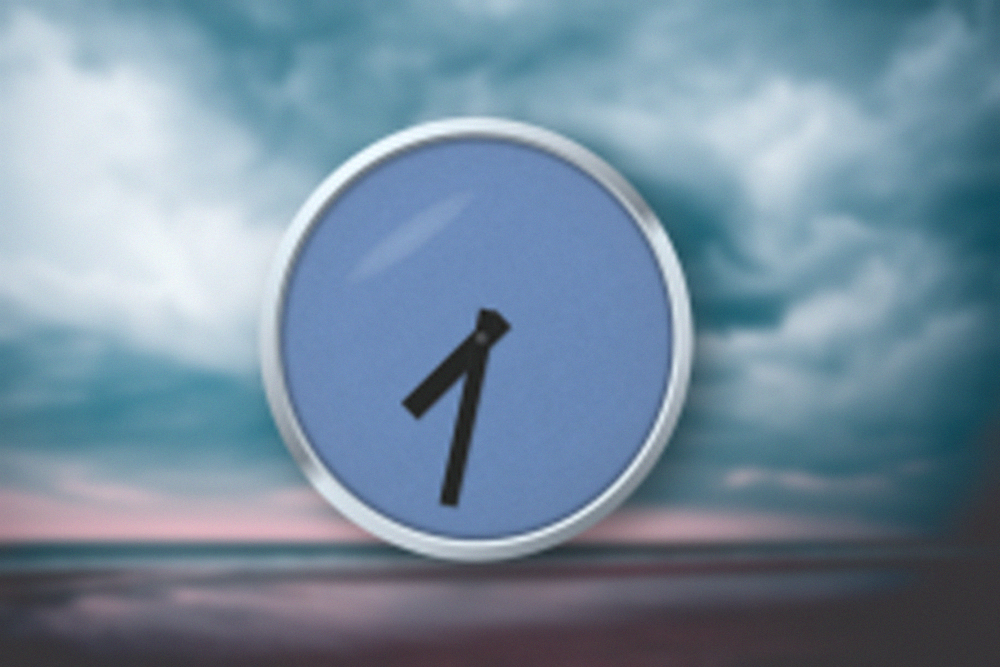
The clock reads 7:32
